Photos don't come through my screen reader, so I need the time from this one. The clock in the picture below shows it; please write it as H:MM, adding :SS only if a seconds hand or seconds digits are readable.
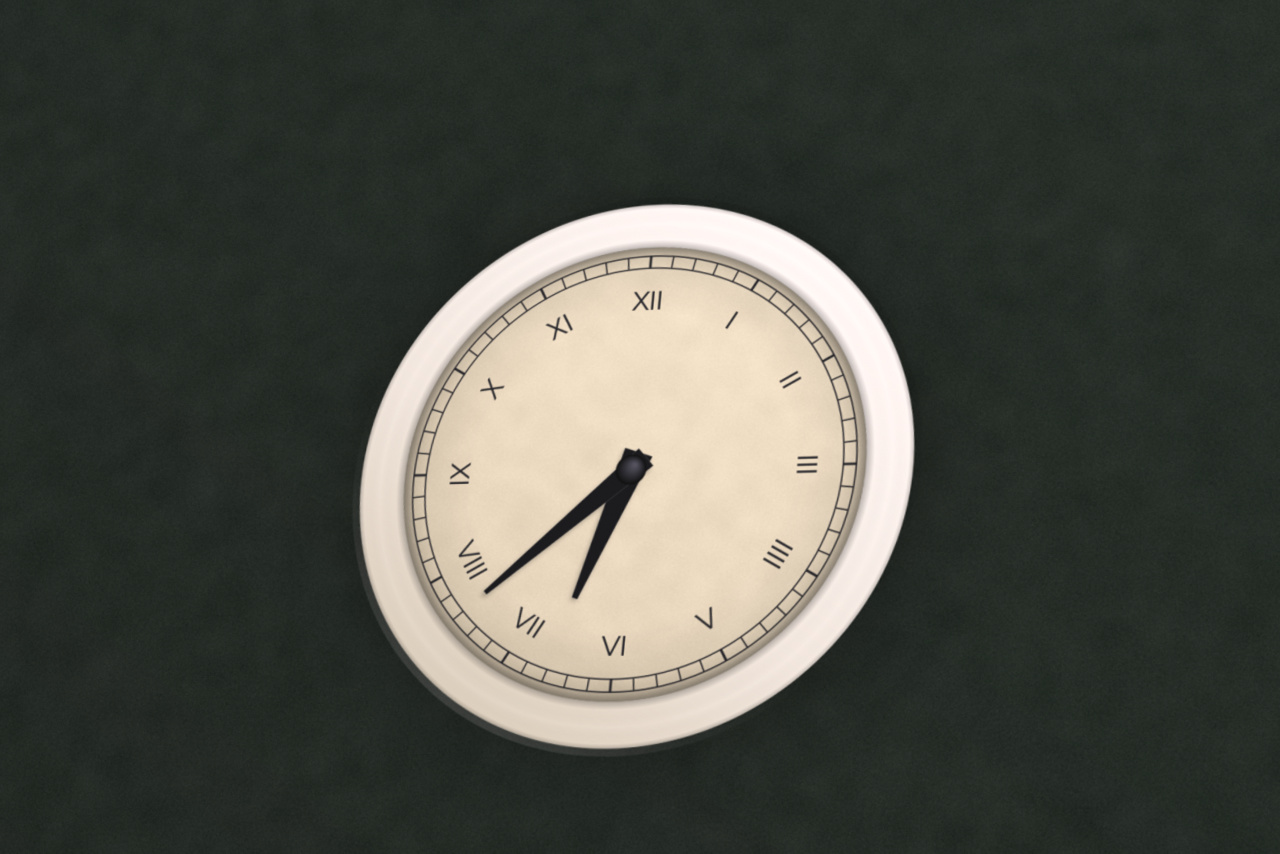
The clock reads 6:38
